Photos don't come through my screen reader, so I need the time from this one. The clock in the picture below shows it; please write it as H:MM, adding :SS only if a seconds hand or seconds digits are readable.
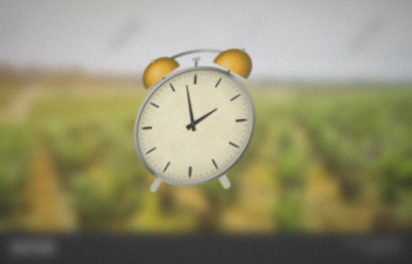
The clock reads 1:58
